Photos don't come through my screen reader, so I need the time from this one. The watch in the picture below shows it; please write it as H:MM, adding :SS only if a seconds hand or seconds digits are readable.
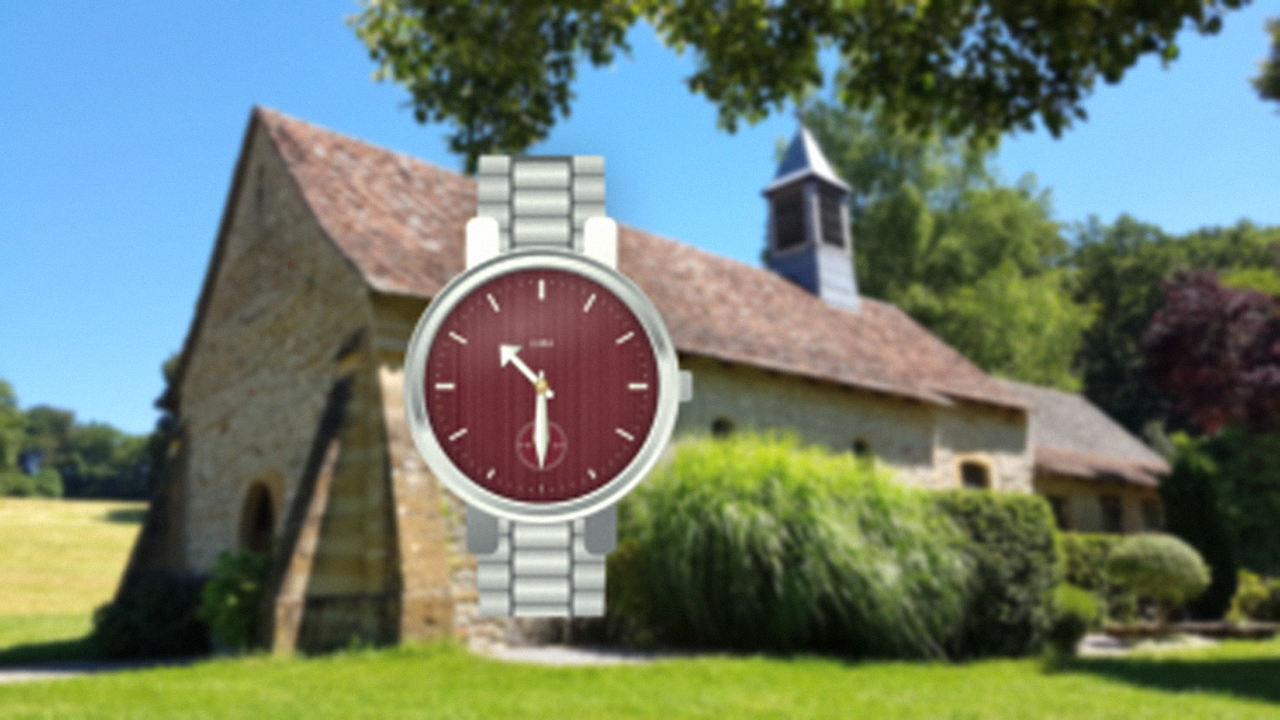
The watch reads 10:30
